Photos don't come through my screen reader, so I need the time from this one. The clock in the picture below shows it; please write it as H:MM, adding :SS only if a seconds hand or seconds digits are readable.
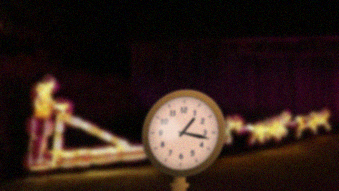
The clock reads 1:17
